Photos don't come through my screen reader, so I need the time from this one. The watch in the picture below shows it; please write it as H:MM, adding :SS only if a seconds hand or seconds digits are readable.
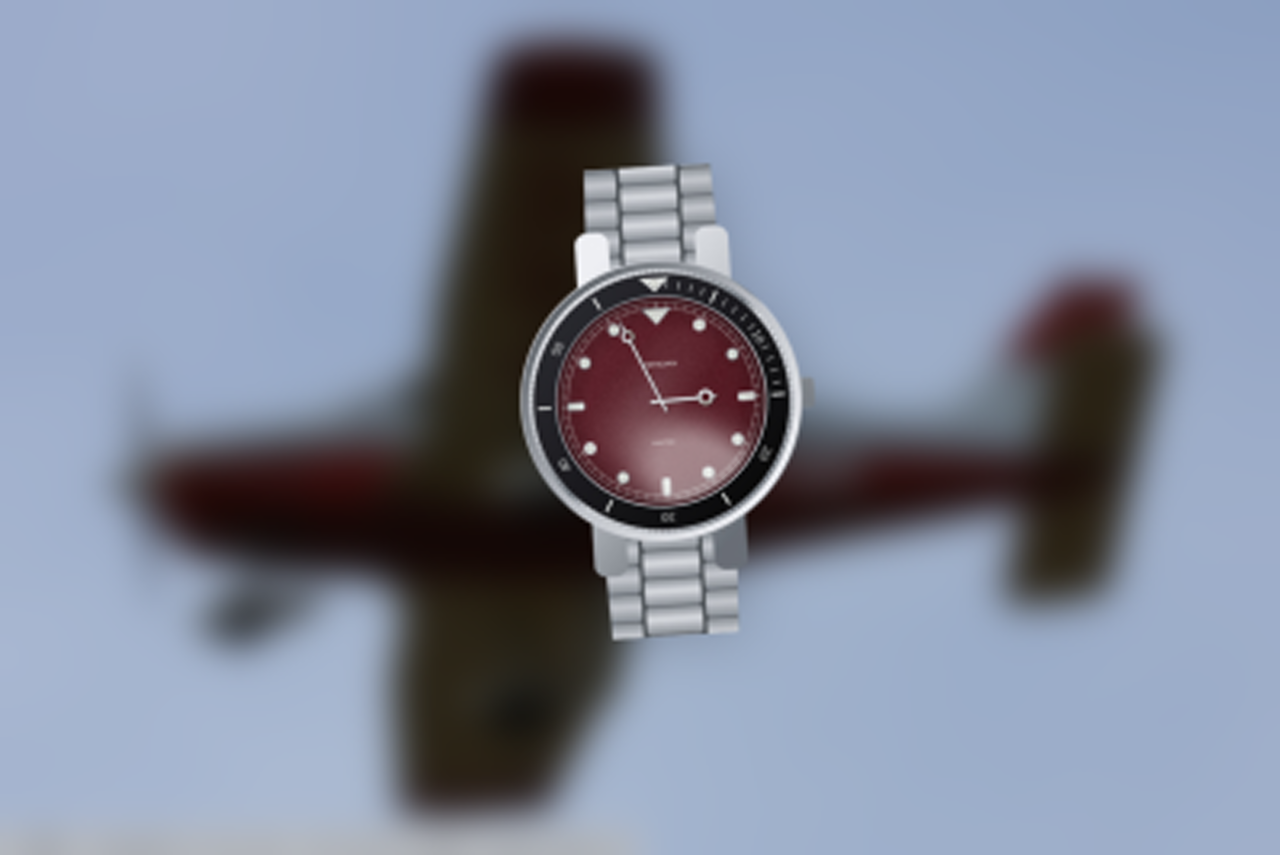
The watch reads 2:56
